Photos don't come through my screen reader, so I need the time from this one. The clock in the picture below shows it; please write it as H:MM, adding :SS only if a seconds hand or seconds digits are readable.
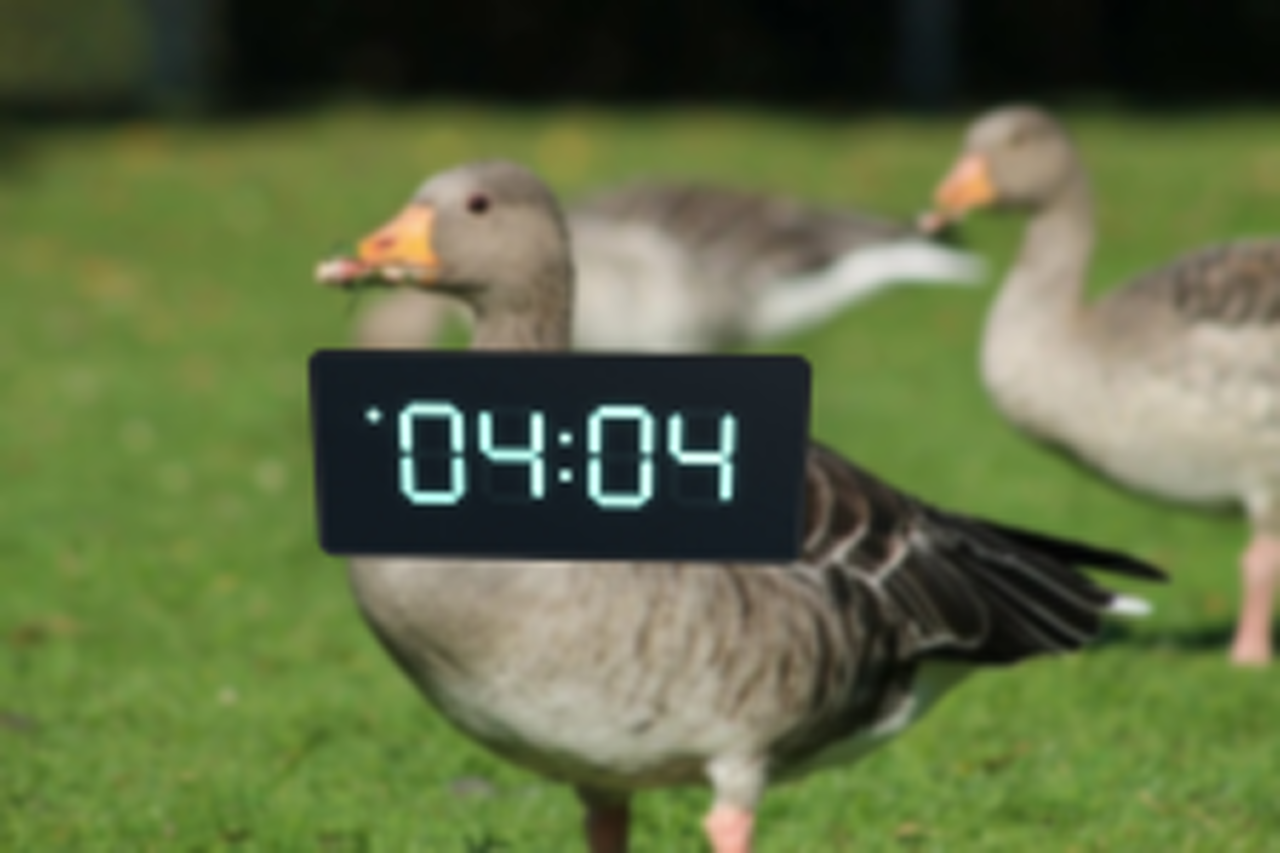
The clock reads 4:04
